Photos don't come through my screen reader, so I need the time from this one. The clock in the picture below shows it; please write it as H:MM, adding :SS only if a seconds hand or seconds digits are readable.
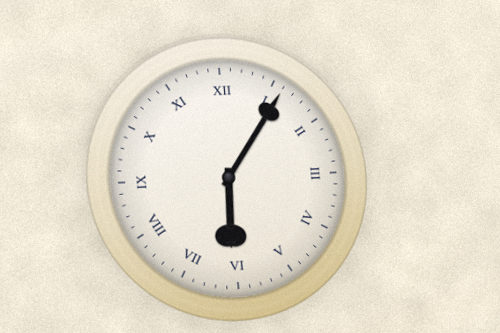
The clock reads 6:06
